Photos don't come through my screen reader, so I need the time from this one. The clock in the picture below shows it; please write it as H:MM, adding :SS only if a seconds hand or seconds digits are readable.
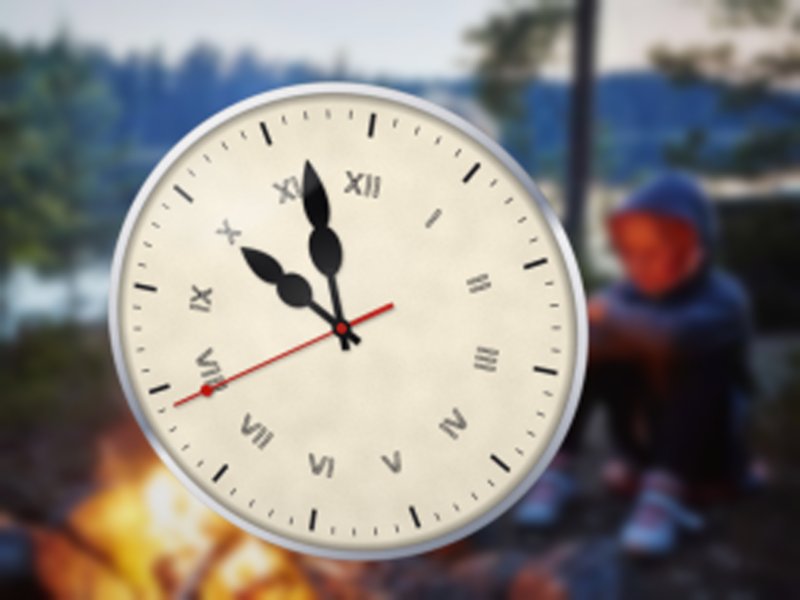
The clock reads 9:56:39
